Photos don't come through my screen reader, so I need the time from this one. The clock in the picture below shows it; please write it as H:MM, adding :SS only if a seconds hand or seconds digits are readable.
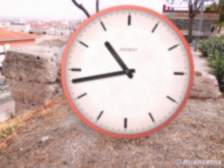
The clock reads 10:43
